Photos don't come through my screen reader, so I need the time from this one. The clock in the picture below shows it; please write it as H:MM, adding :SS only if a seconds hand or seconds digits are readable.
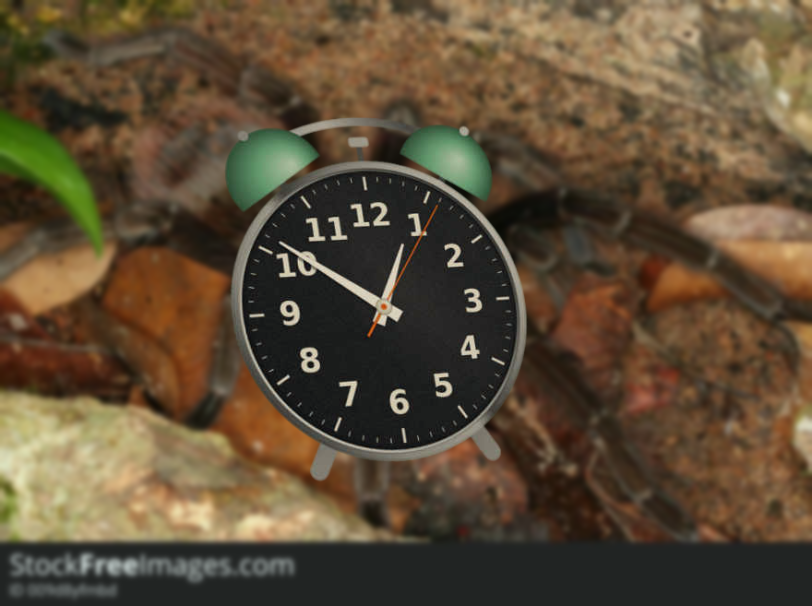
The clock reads 12:51:06
